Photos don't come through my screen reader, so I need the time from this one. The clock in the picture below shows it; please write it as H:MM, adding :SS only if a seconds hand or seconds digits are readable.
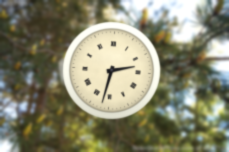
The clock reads 2:32
